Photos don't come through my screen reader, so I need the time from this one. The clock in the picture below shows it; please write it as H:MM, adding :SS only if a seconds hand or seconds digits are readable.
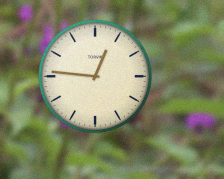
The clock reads 12:46
